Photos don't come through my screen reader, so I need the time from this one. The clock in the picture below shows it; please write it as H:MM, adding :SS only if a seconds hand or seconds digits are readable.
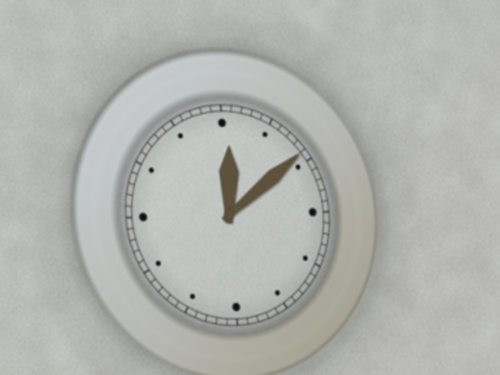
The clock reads 12:09
